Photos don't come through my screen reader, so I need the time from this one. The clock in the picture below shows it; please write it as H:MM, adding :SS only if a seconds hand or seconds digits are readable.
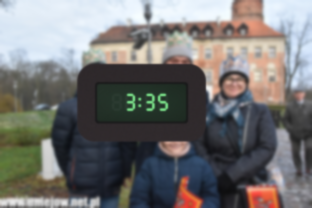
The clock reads 3:35
